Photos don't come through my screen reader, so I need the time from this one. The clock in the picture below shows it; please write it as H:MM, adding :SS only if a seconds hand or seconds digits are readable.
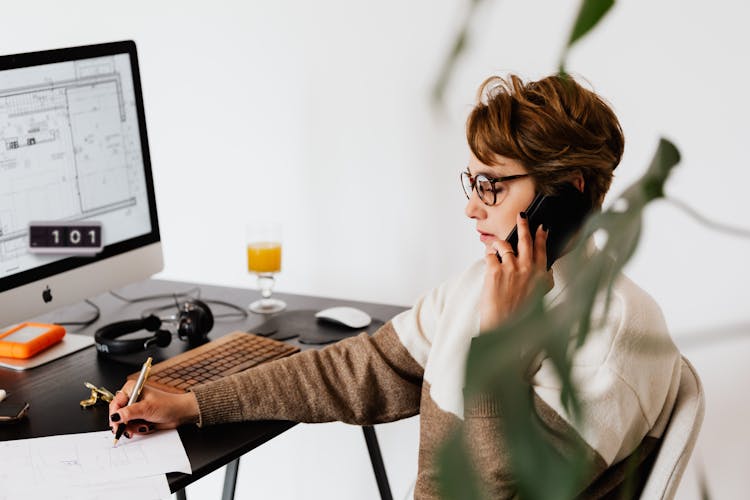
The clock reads 1:01
